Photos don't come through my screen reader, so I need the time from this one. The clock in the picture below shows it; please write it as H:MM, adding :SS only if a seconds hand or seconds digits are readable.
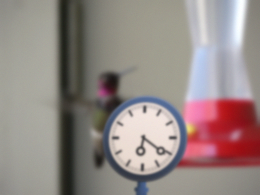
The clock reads 6:21
